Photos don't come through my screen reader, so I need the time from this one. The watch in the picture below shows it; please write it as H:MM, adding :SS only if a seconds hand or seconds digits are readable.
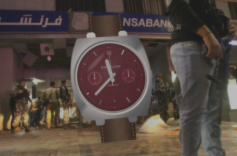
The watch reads 11:38
